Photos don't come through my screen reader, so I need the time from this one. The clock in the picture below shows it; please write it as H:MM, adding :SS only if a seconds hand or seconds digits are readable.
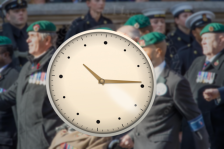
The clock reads 10:14
